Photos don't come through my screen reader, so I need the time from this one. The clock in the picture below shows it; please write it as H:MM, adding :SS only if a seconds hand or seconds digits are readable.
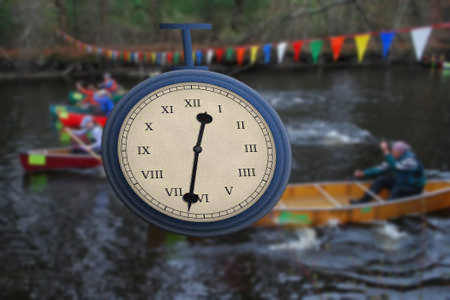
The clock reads 12:32
